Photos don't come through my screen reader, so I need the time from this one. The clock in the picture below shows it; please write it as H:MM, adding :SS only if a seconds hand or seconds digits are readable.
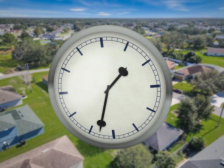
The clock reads 1:33
